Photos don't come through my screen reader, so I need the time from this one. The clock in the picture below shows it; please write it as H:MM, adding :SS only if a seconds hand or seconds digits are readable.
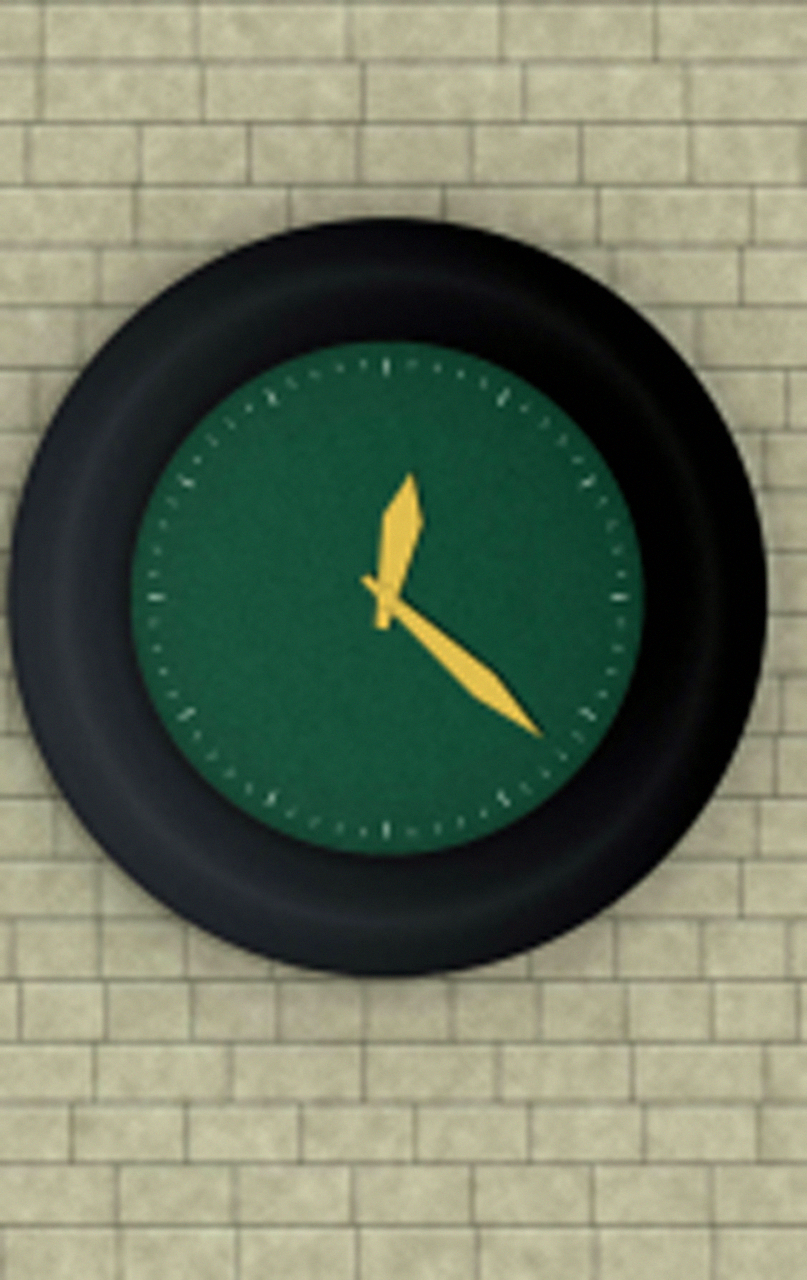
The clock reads 12:22
